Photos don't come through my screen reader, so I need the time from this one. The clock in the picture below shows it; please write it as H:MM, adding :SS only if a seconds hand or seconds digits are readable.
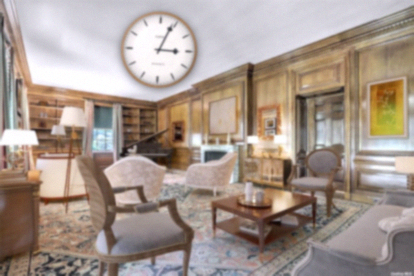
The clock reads 3:04
